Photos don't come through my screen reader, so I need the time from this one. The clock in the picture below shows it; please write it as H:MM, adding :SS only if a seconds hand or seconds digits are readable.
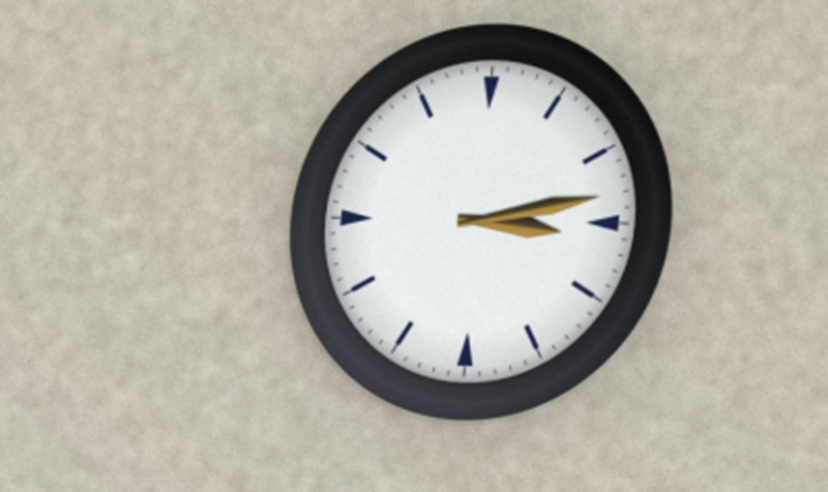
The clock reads 3:13
